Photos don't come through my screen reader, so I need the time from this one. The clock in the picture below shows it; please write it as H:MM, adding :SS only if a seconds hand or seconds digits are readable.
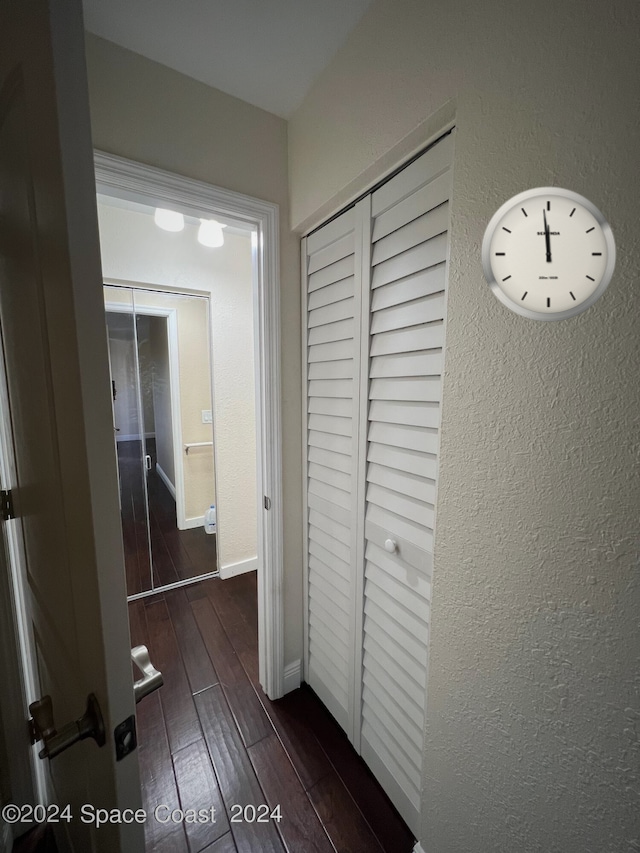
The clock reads 11:59
